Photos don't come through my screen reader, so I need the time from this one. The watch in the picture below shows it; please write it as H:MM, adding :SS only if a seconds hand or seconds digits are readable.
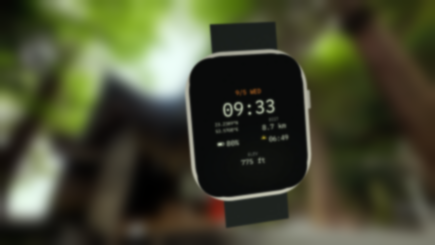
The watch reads 9:33
